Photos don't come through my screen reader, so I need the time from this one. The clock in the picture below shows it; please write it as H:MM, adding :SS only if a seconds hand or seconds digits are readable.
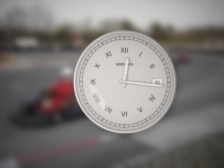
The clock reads 12:16
